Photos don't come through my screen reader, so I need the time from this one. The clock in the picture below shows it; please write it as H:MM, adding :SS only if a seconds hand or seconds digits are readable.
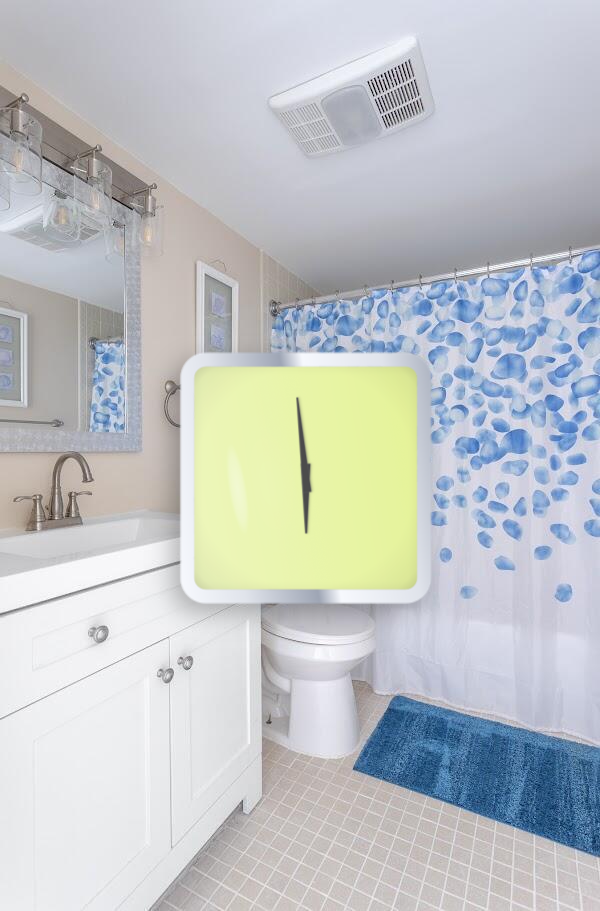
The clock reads 5:59
